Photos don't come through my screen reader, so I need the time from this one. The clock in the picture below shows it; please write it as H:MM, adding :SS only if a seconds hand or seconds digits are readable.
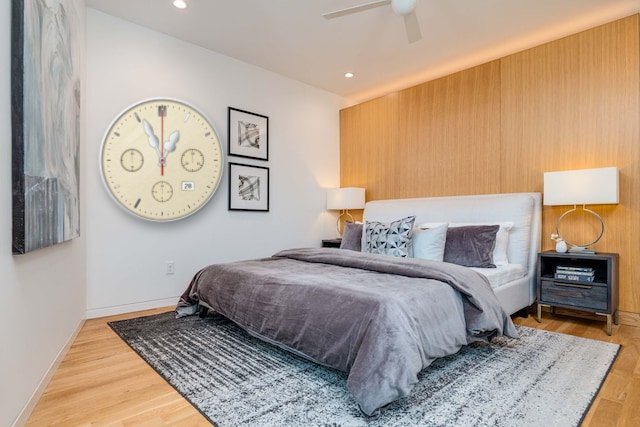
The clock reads 12:56
